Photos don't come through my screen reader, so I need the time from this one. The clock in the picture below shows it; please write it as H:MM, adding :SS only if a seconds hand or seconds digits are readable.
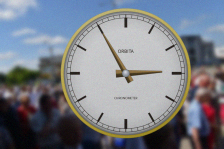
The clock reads 2:55
